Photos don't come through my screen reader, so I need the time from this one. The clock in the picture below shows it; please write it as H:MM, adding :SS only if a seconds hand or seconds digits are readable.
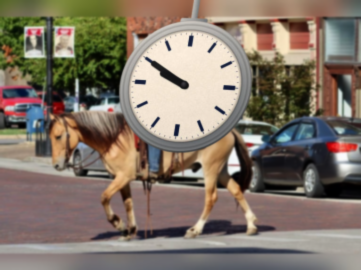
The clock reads 9:50
